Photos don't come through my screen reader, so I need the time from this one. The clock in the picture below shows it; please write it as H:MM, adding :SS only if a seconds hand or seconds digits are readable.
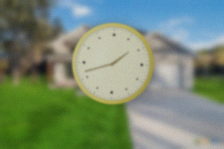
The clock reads 1:42
